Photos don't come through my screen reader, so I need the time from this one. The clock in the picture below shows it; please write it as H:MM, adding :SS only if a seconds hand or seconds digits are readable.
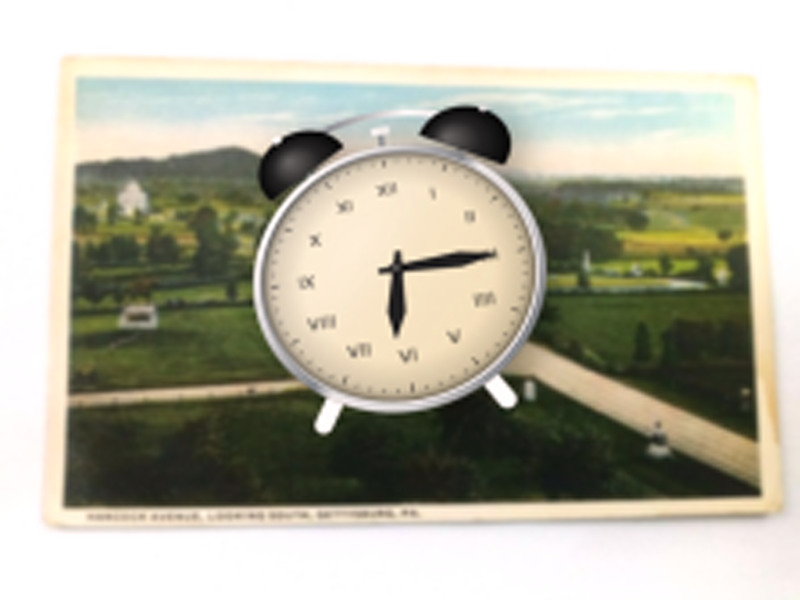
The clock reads 6:15
